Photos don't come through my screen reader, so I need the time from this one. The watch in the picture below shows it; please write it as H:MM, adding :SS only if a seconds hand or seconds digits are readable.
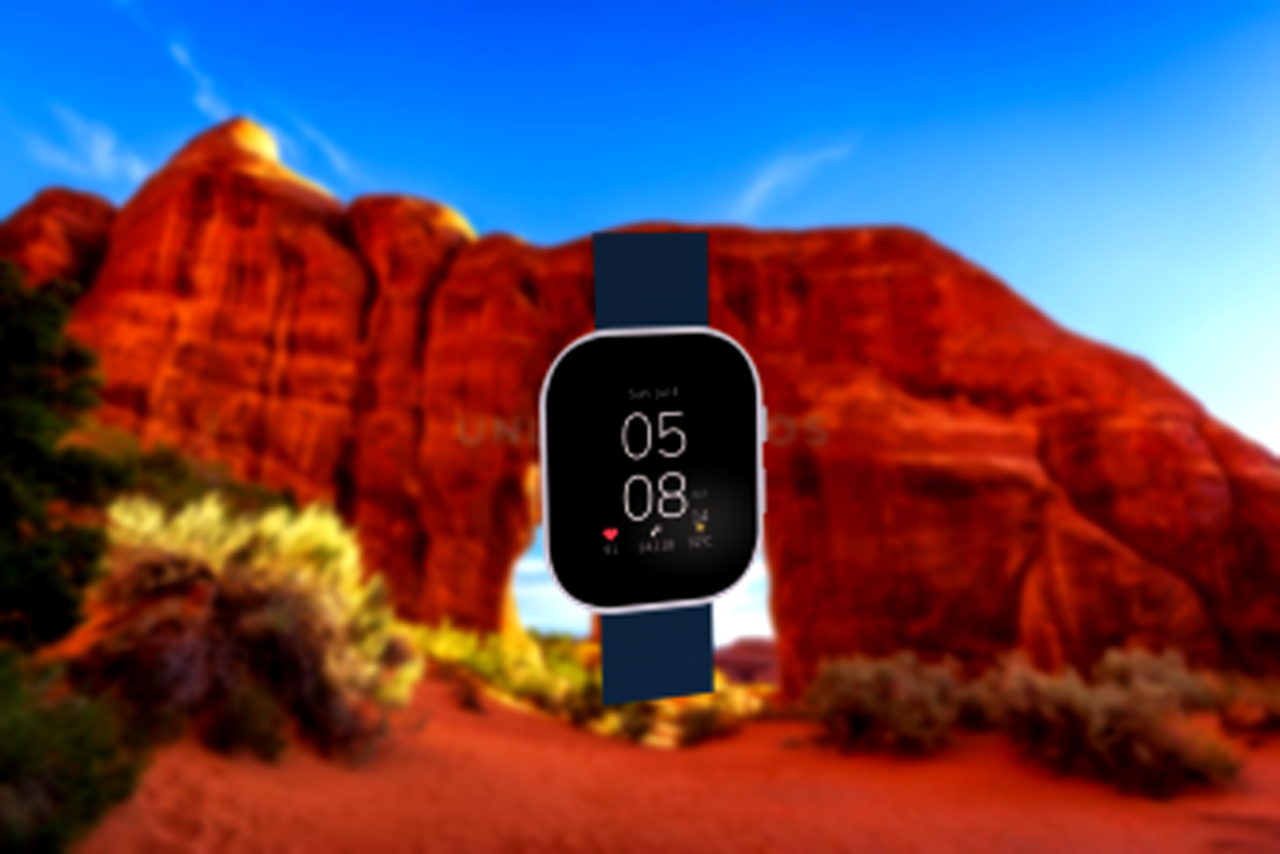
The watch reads 5:08
